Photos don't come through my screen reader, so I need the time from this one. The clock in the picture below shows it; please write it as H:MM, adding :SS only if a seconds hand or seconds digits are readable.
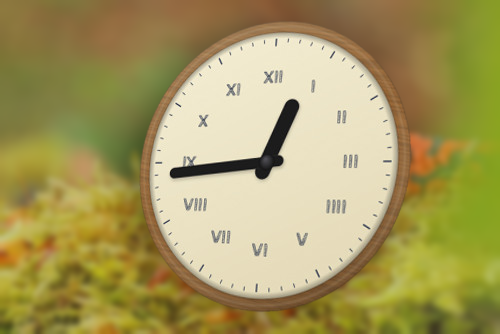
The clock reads 12:44
